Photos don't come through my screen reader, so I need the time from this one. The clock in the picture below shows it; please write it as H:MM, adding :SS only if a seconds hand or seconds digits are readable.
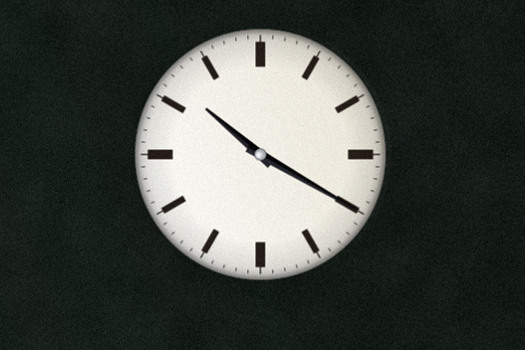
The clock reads 10:20
